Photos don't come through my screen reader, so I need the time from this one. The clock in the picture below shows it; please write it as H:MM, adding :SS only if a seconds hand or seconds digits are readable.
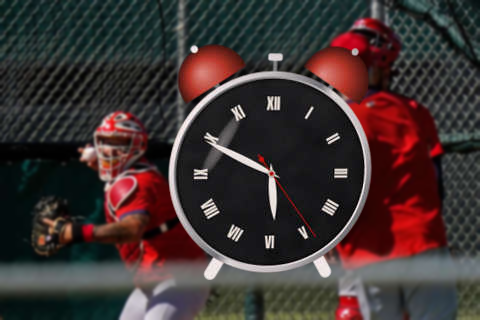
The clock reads 5:49:24
